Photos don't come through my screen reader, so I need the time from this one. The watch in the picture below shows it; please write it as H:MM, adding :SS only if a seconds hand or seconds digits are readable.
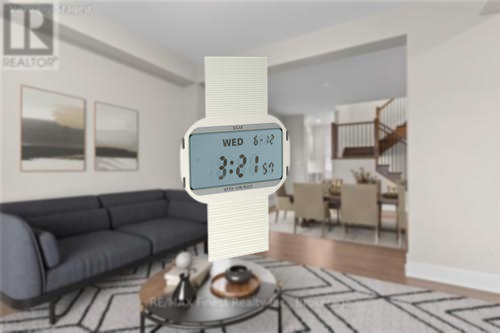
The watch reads 3:21:57
